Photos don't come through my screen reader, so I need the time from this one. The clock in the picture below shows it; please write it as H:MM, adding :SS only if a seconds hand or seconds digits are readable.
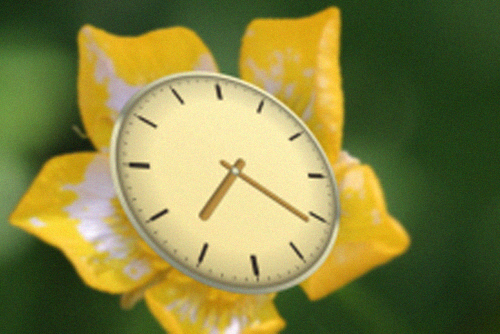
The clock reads 7:21
